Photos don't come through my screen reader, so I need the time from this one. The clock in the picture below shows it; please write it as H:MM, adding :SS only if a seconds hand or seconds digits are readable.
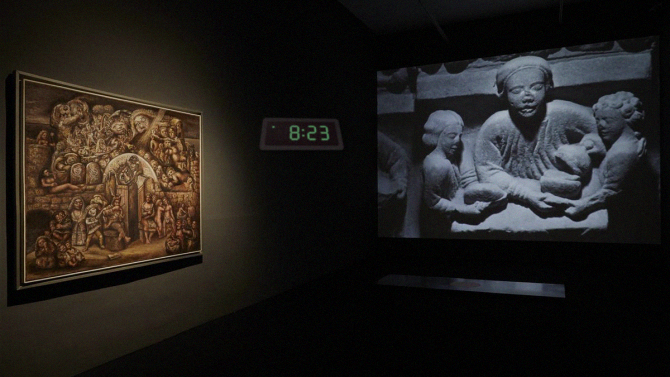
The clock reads 8:23
